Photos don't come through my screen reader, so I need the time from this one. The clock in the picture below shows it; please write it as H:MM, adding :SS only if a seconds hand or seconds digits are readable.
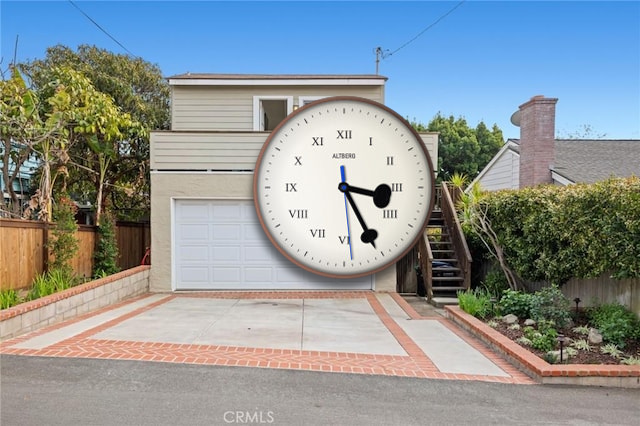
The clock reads 3:25:29
